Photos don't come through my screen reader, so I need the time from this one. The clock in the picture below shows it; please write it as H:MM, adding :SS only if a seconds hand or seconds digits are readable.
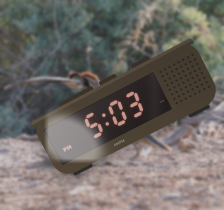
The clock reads 5:03
